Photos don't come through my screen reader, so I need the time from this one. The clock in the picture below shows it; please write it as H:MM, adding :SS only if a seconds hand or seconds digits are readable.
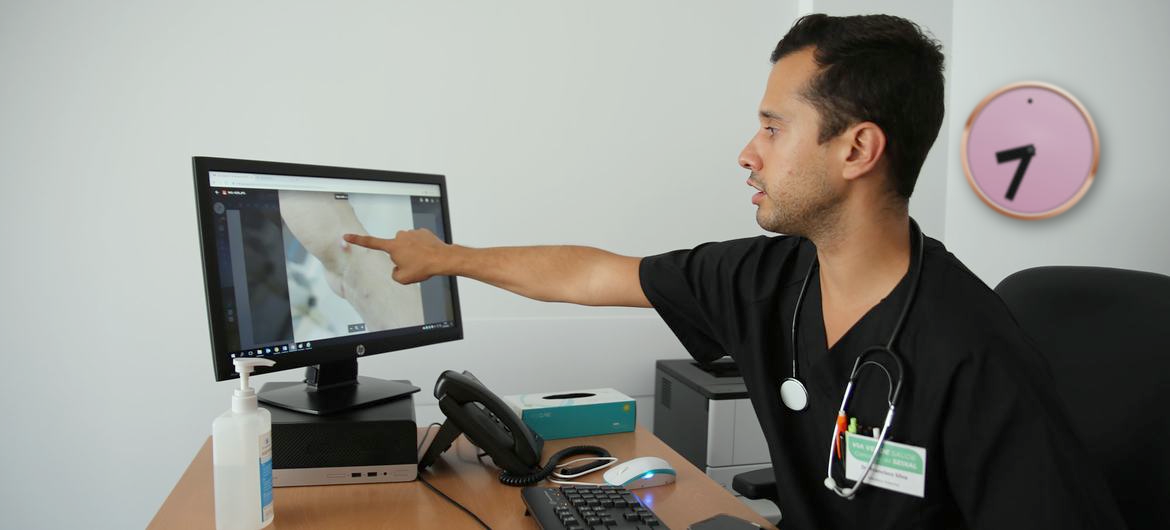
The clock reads 8:34
